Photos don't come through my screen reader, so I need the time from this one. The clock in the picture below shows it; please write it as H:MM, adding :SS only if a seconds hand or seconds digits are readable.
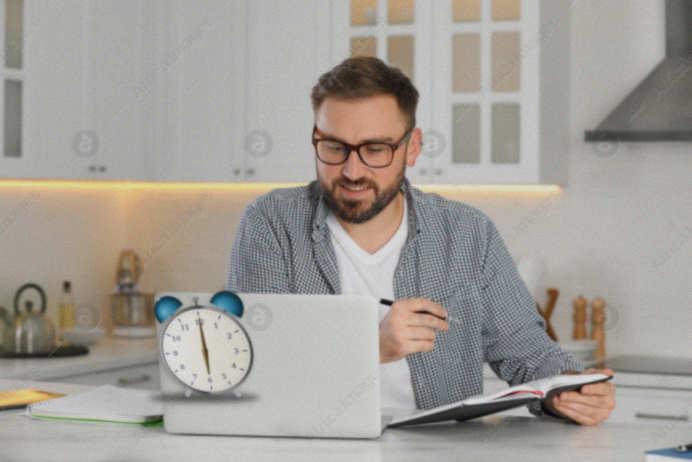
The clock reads 6:00
